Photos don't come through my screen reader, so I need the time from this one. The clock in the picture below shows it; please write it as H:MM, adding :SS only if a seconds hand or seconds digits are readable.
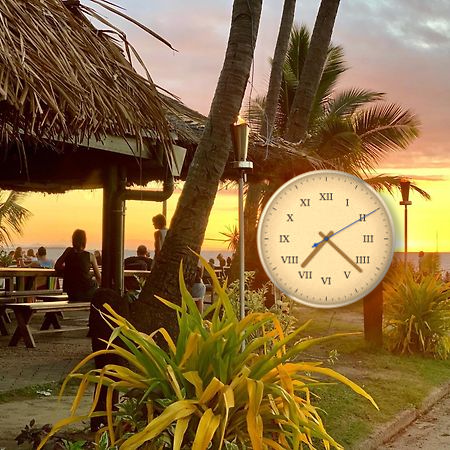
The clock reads 7:22:10
